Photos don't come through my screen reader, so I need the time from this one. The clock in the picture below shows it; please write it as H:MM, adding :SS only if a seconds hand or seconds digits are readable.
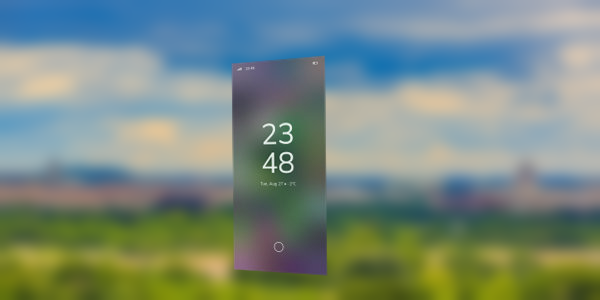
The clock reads 23:48
